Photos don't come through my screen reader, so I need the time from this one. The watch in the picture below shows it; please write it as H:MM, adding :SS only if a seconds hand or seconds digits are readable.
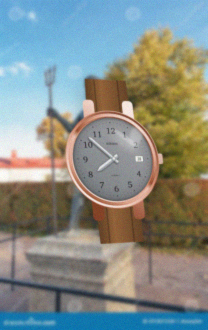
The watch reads 7:52
